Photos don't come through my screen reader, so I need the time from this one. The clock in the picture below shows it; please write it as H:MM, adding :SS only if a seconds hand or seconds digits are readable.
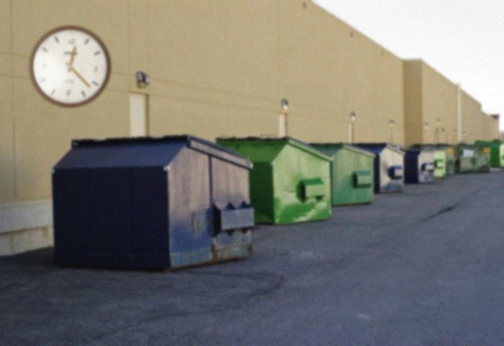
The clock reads 12:22
